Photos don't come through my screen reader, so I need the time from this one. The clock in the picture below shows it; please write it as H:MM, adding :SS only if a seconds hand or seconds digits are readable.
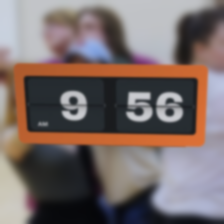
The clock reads 9:56
